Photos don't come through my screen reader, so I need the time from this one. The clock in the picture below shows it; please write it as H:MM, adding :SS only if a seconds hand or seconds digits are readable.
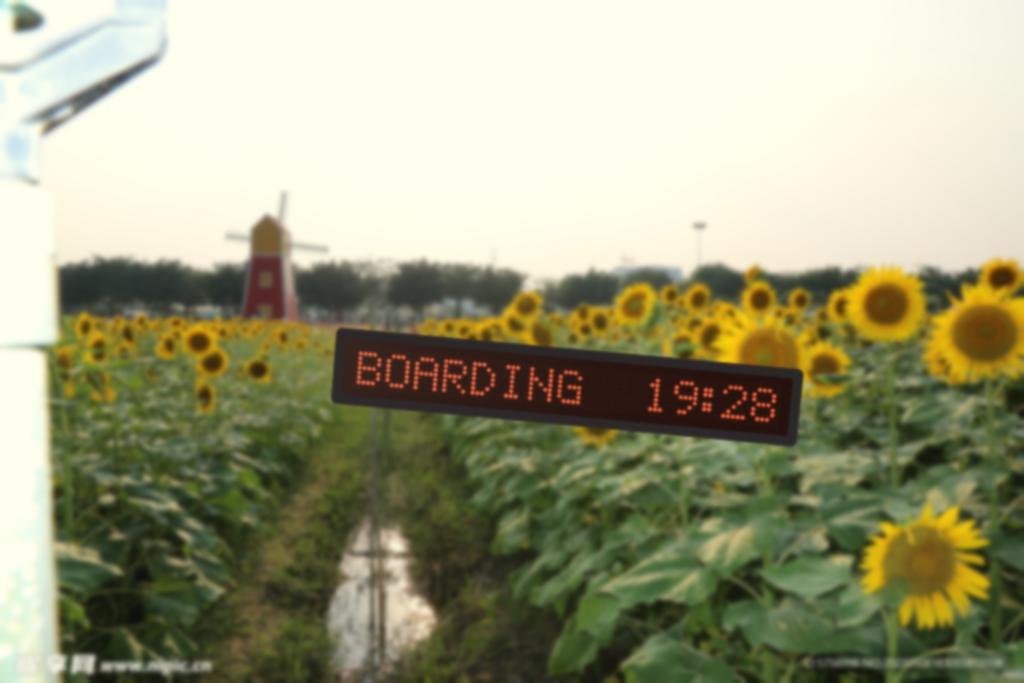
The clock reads 19:28
